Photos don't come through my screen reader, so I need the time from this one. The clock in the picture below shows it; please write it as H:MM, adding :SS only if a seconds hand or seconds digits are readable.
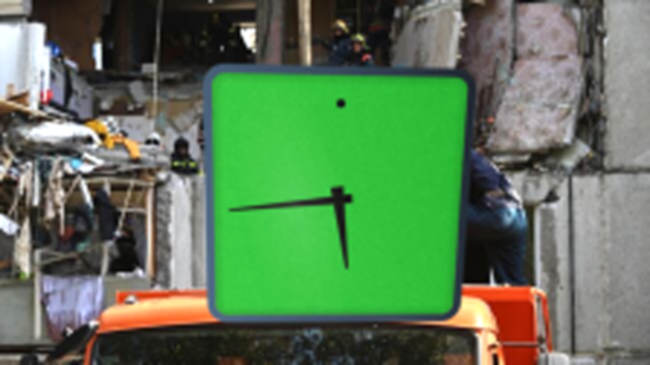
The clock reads 5:44
